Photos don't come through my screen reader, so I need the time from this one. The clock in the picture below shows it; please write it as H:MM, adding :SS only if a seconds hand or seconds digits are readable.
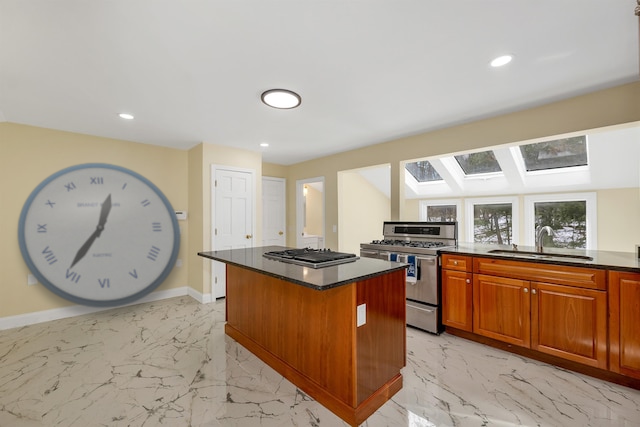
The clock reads 12:36
